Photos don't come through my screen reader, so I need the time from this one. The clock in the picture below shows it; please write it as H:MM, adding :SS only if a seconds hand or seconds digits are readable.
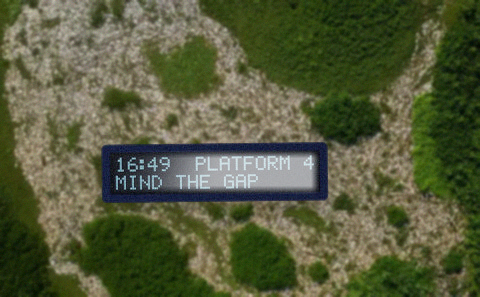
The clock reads 16:49
